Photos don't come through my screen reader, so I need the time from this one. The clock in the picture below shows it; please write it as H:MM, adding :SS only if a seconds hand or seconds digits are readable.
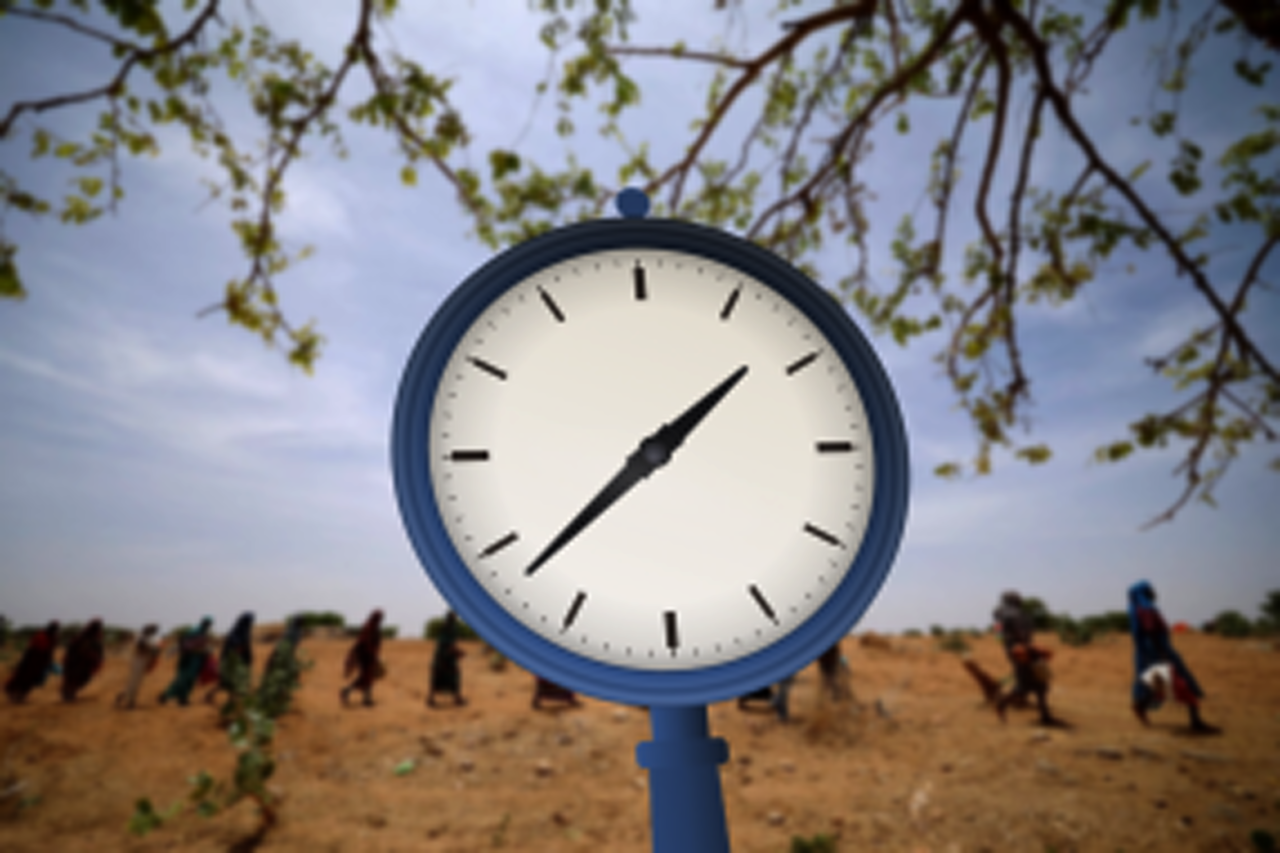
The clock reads 1:38
